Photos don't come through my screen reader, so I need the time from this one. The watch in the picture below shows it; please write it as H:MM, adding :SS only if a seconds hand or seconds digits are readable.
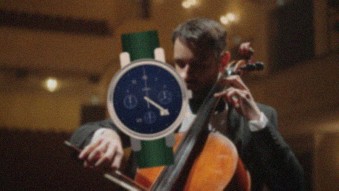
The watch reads 4:22
